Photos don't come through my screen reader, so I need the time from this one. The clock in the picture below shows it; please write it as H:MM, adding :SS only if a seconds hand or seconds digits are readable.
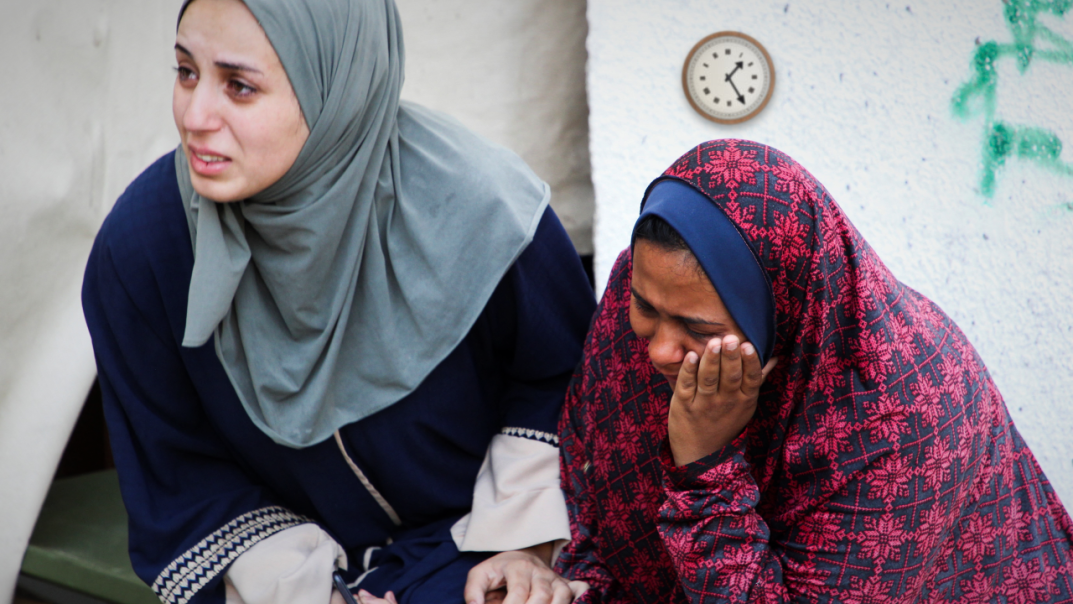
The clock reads 1:25
